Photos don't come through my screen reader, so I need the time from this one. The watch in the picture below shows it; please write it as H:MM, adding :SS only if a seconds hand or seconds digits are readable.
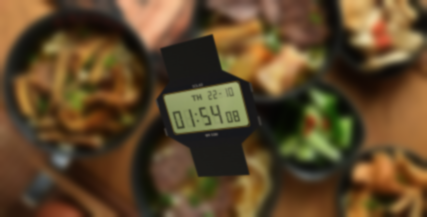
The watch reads 1:54:08
